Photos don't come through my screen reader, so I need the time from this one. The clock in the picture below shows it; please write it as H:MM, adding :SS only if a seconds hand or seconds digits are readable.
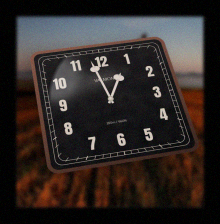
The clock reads 12:58
